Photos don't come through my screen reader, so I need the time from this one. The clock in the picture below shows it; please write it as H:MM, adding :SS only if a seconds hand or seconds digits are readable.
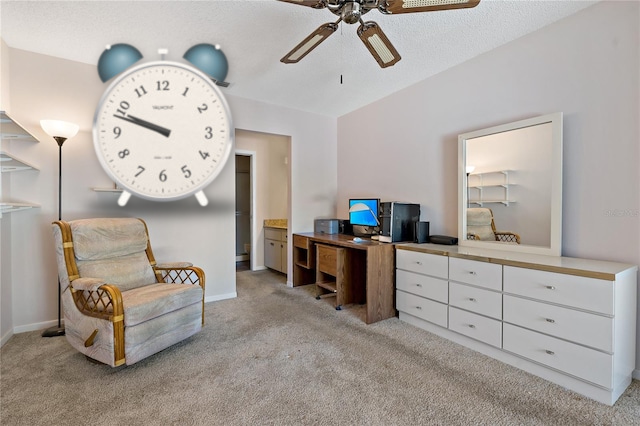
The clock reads 9:48
